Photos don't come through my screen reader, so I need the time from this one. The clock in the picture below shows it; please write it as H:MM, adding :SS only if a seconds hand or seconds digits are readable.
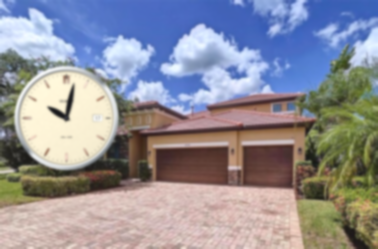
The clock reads 10:02
